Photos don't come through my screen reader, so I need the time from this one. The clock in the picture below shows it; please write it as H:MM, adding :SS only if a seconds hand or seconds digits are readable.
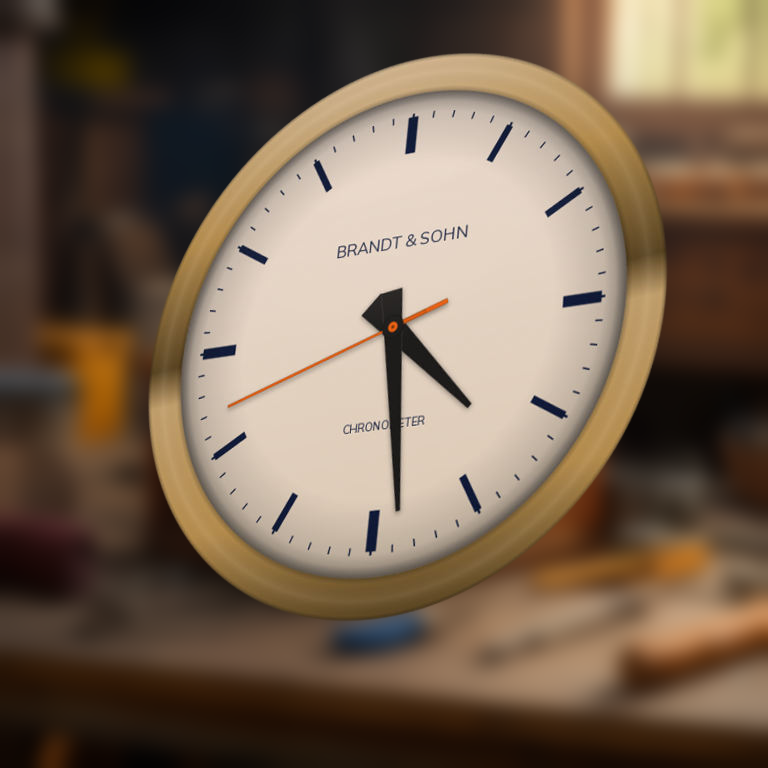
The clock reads 4:28:42
